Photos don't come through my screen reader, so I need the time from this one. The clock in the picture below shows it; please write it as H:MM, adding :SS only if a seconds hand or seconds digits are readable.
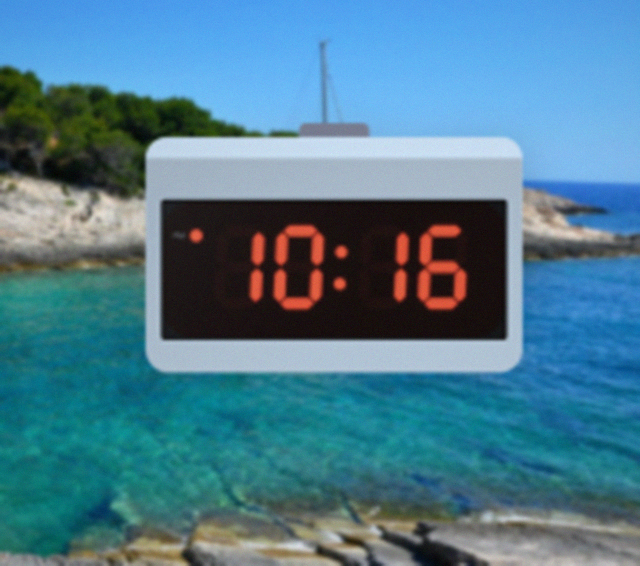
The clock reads 10:16
